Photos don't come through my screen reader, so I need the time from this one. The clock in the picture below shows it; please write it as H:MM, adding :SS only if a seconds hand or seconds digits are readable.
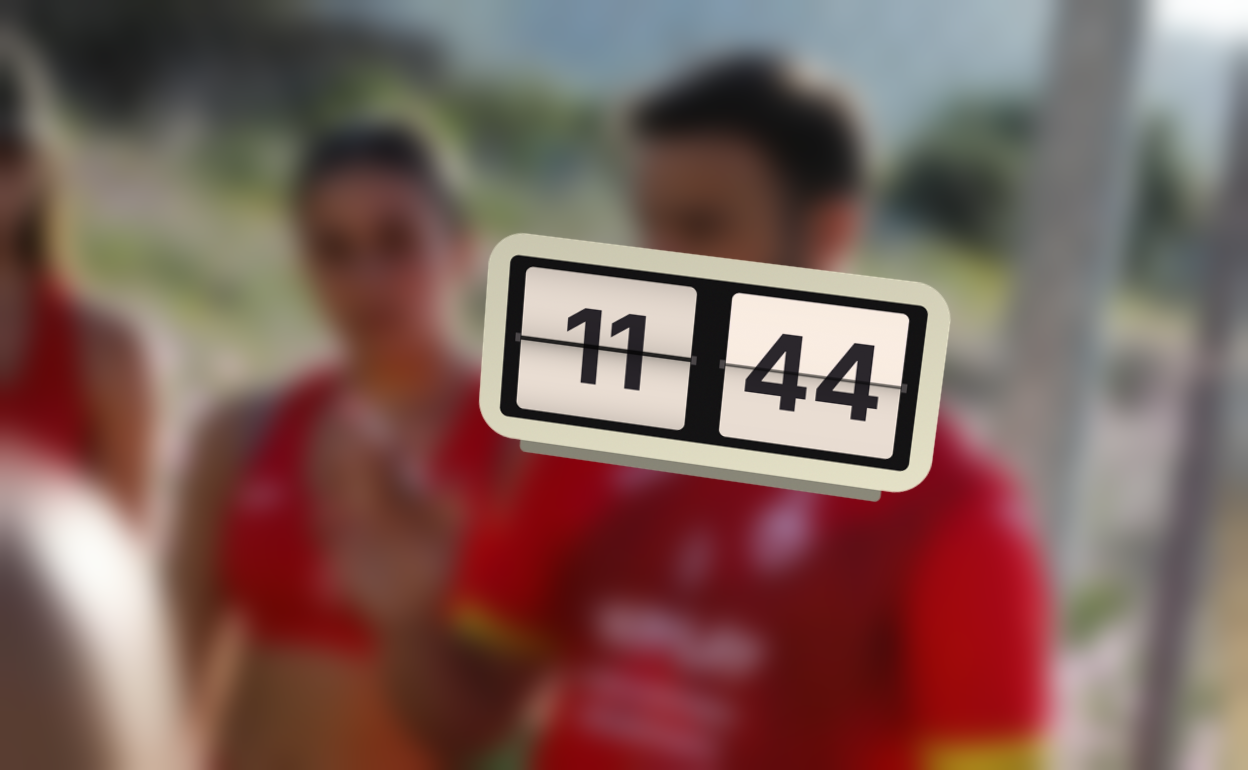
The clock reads 11:44
